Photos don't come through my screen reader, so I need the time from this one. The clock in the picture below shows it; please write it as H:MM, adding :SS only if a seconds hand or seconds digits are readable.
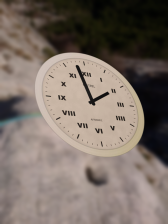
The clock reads 1:58
